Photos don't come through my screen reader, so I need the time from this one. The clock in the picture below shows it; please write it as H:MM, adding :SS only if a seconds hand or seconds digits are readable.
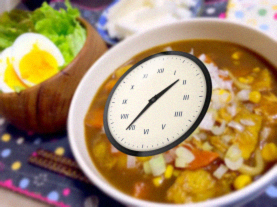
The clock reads 1:36
